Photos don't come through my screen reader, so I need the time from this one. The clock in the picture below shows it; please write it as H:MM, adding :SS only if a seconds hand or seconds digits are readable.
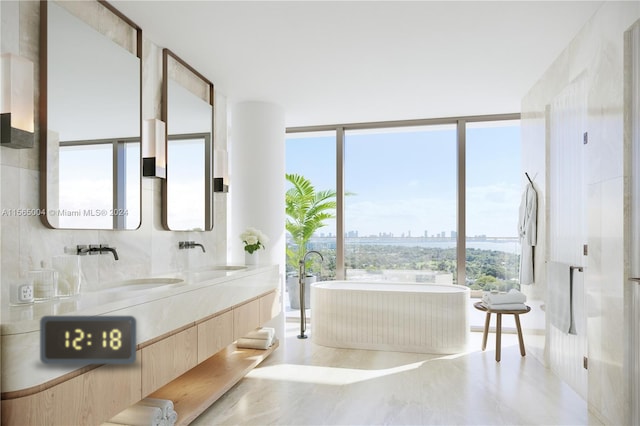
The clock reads 12:18
